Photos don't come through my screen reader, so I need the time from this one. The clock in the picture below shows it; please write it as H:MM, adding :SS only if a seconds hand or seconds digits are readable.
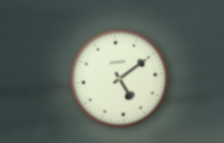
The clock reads 5:10
